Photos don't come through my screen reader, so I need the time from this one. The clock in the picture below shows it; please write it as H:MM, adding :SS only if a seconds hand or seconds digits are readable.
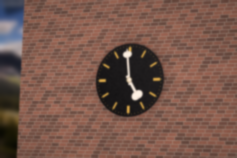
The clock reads 4:59
